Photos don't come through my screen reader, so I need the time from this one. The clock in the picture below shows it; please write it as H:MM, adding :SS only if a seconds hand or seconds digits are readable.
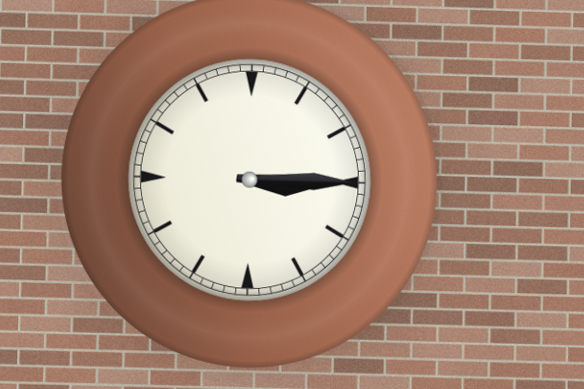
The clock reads 3:15
